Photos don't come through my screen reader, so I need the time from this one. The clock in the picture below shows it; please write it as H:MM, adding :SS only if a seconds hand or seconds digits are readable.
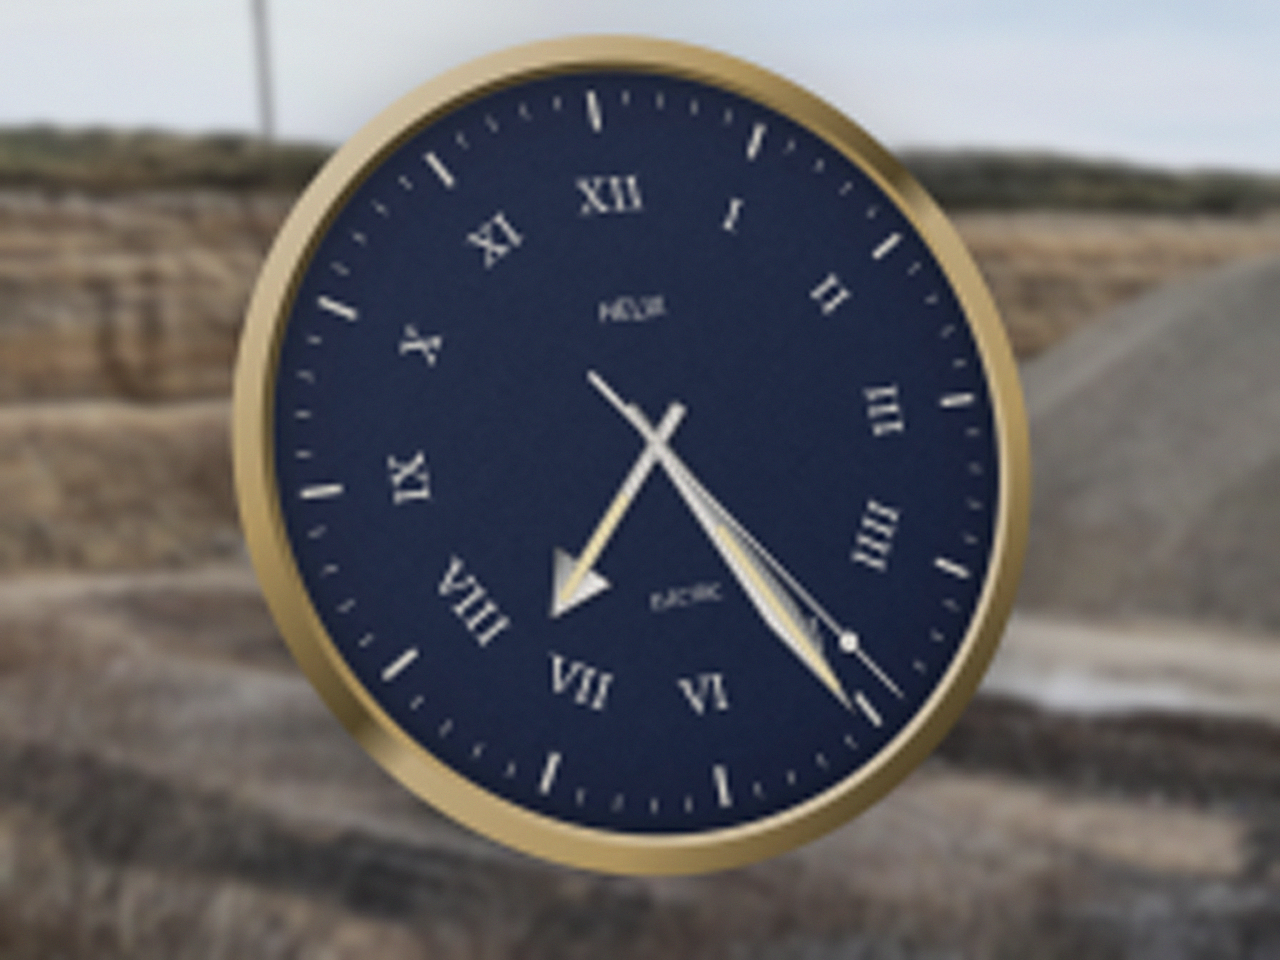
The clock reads 7:25:24
